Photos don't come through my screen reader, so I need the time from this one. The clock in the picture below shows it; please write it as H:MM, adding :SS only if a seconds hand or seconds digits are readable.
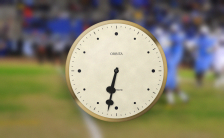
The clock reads 6:32
